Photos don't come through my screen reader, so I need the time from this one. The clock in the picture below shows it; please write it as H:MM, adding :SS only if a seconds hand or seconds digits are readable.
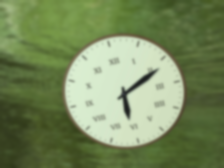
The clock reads 6:11
